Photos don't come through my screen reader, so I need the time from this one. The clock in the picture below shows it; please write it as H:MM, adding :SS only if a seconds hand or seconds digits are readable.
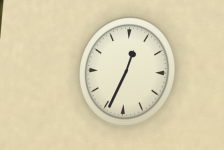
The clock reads 12:34
